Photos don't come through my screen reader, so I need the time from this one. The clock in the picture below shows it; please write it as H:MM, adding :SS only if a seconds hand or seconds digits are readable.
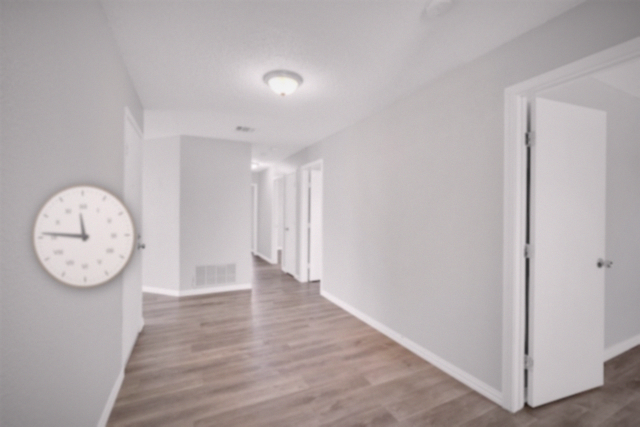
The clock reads 11:46
